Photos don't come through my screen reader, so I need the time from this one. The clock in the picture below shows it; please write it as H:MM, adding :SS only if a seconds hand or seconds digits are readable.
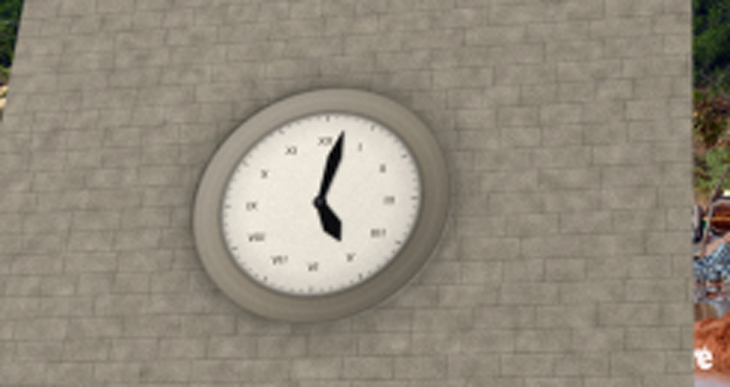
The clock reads 5:02
